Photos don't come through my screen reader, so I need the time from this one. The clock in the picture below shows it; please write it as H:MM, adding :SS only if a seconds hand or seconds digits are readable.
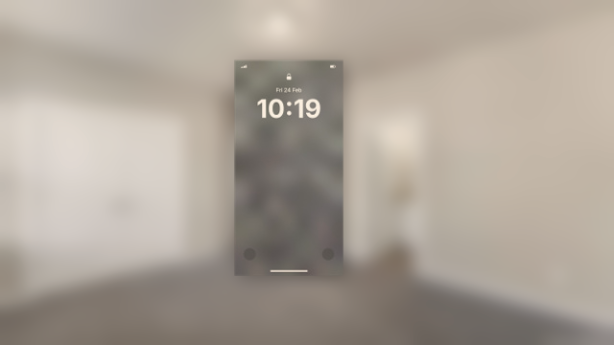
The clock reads 10:19
